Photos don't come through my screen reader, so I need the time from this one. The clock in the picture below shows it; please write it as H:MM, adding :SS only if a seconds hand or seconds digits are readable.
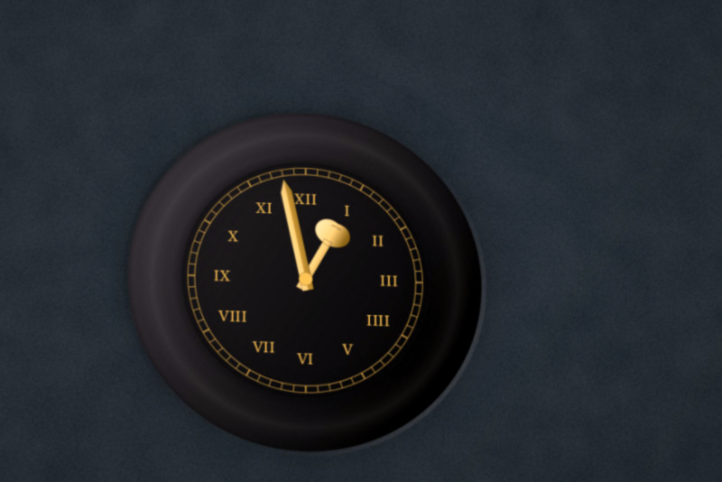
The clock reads 12:58
